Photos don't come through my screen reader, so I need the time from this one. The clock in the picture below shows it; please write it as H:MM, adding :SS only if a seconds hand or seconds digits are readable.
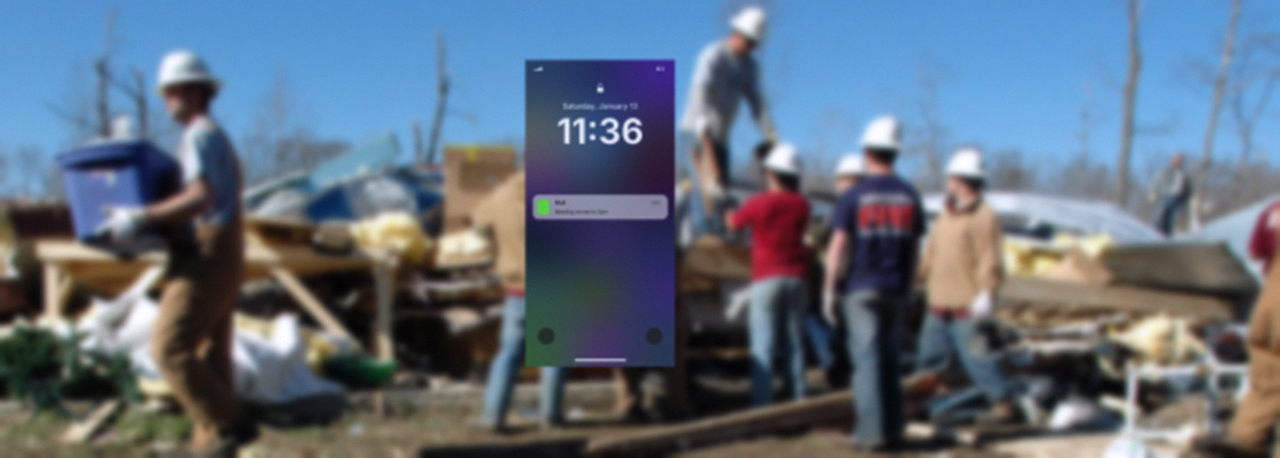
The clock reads 11:36
